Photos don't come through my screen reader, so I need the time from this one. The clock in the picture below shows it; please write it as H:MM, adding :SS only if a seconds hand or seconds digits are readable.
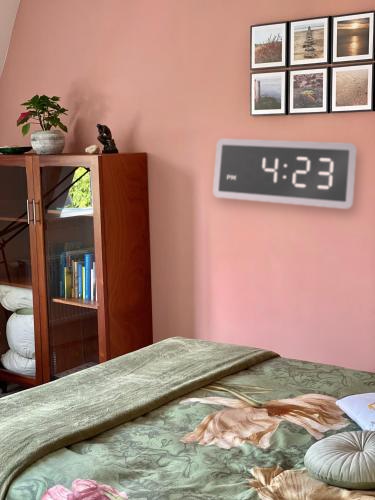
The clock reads 4:23
